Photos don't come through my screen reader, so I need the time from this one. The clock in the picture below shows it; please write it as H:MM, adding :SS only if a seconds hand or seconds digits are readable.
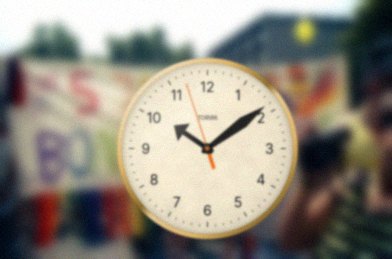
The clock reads 10:08:57
